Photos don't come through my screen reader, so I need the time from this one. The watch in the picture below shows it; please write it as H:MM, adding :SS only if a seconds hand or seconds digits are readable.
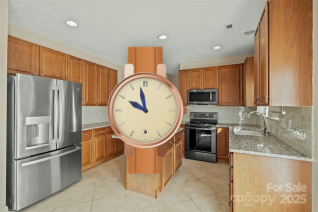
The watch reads 9:58
